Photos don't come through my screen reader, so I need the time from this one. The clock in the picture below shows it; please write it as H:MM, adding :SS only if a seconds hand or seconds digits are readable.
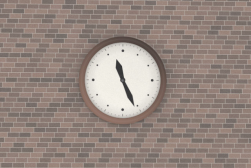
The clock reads 11:26
